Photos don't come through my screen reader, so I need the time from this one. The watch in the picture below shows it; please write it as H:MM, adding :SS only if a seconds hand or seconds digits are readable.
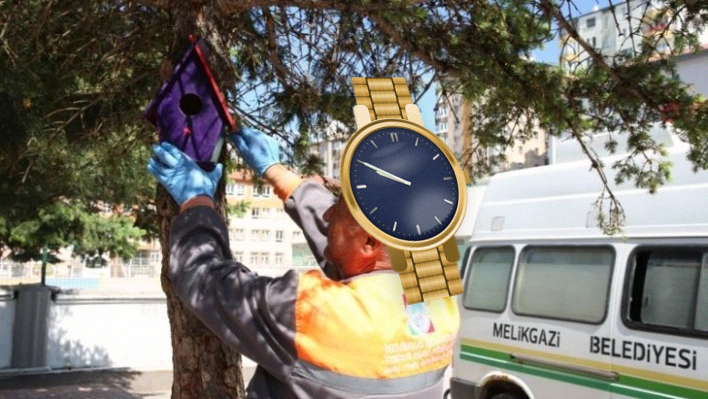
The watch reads 9:50
